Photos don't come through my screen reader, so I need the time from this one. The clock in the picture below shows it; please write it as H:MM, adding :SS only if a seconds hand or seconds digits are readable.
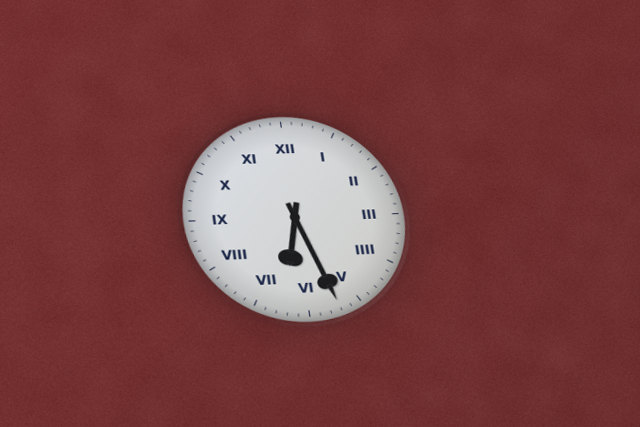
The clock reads 6:27
